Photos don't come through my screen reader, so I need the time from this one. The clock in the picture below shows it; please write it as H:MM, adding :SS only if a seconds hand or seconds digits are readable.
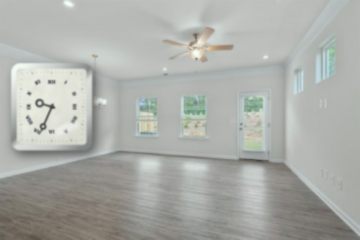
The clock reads 9:34
